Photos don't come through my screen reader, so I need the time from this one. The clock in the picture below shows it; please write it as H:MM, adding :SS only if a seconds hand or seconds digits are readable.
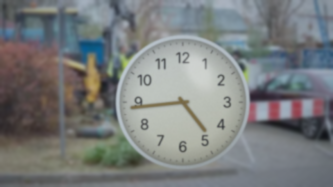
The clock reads 4:44
